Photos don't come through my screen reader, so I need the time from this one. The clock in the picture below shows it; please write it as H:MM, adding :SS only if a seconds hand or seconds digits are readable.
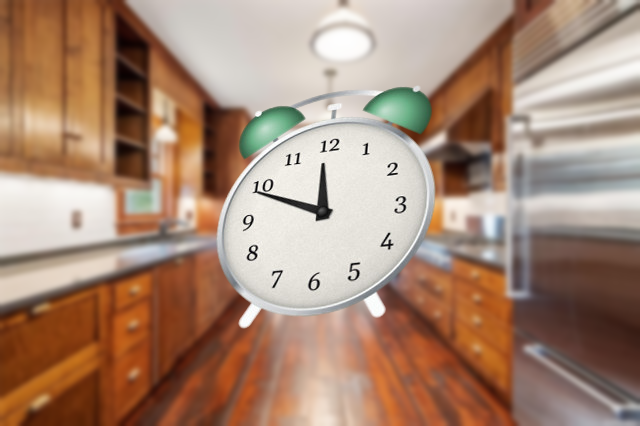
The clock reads 11:49
